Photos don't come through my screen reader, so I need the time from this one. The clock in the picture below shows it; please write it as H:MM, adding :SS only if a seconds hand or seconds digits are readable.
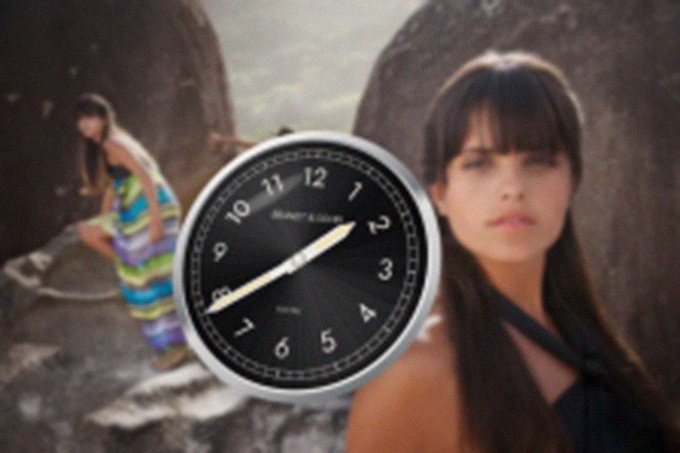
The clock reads 1:39
